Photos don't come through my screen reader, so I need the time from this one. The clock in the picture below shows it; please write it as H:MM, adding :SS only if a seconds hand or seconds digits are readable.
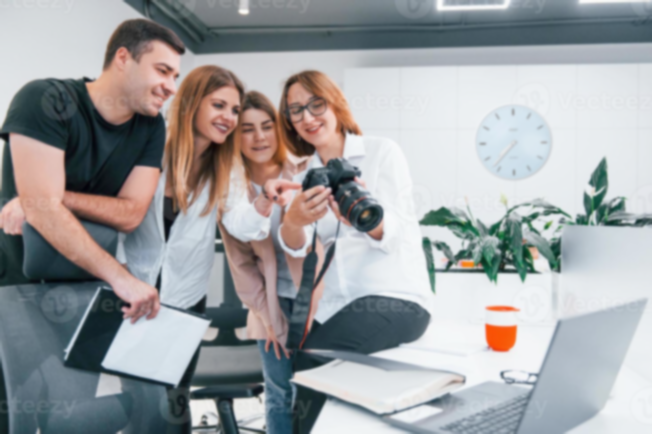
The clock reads 7:37
